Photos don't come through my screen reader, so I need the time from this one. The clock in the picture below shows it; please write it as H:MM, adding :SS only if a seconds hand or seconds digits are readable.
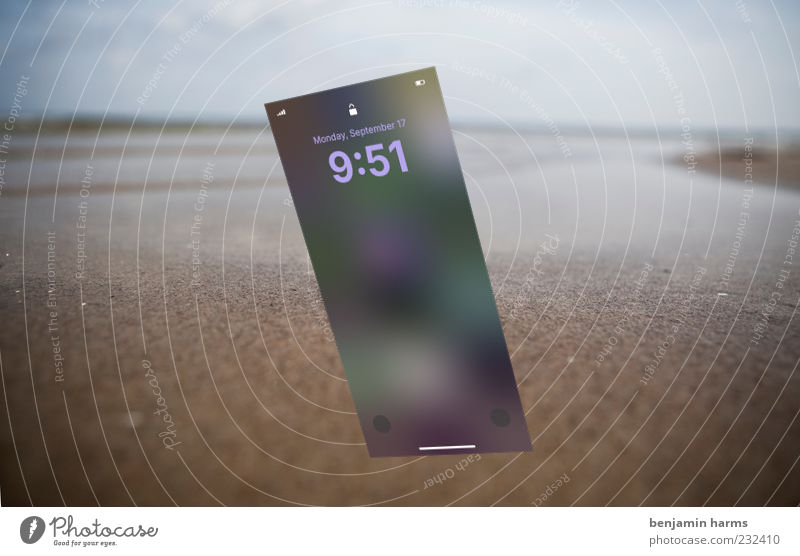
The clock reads 9:51
